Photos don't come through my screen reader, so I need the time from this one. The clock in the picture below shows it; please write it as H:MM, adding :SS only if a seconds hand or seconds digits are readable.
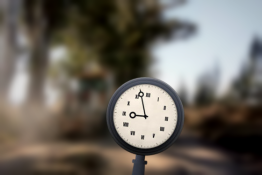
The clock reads 8:57
